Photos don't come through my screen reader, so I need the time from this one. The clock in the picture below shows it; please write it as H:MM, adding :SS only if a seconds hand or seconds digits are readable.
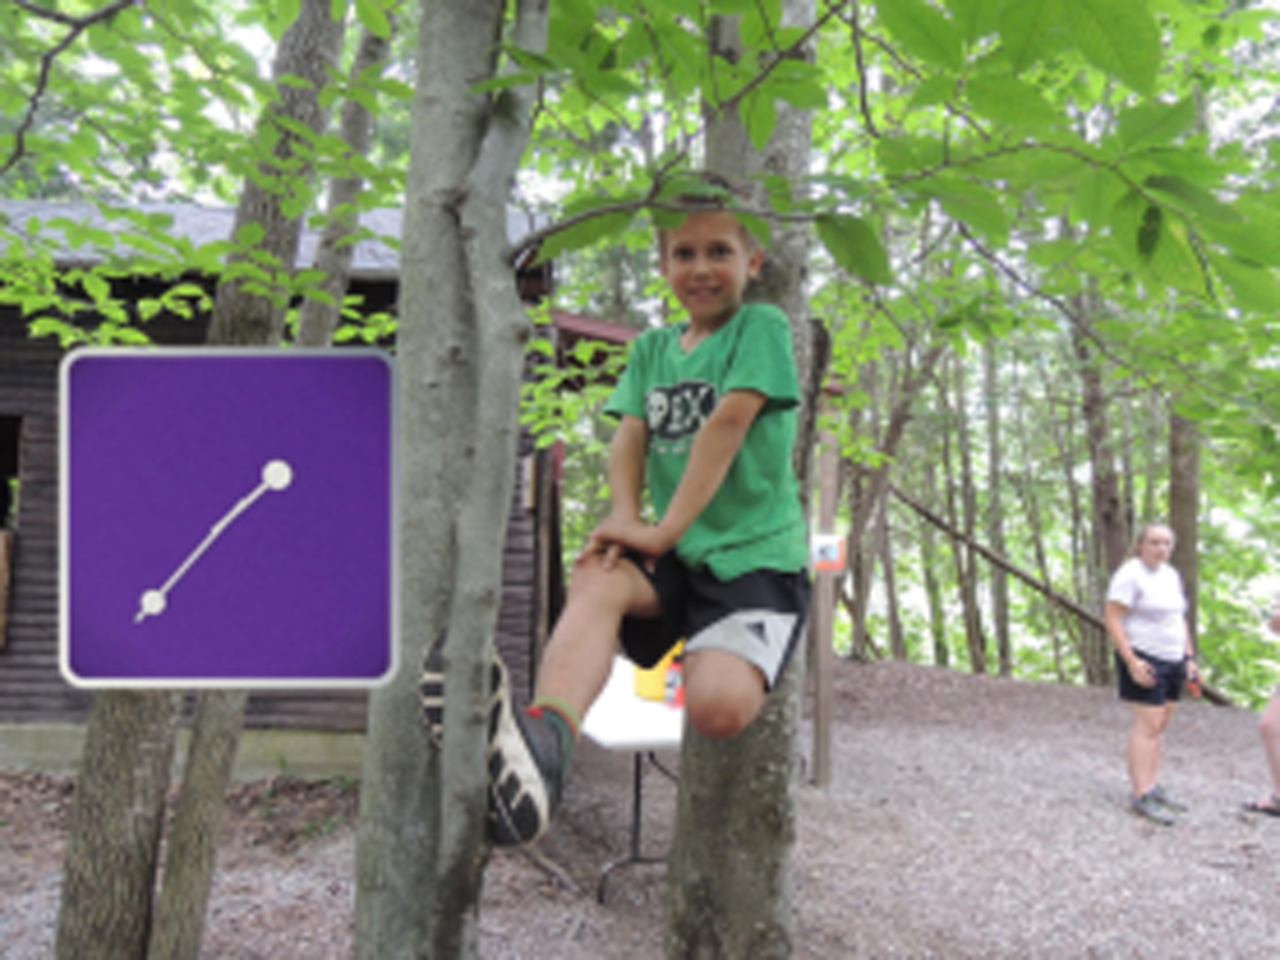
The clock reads 1:37
